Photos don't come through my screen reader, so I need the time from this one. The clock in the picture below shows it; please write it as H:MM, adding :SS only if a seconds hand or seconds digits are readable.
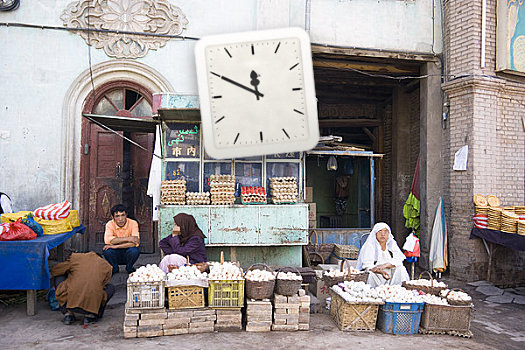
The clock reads 11:50
